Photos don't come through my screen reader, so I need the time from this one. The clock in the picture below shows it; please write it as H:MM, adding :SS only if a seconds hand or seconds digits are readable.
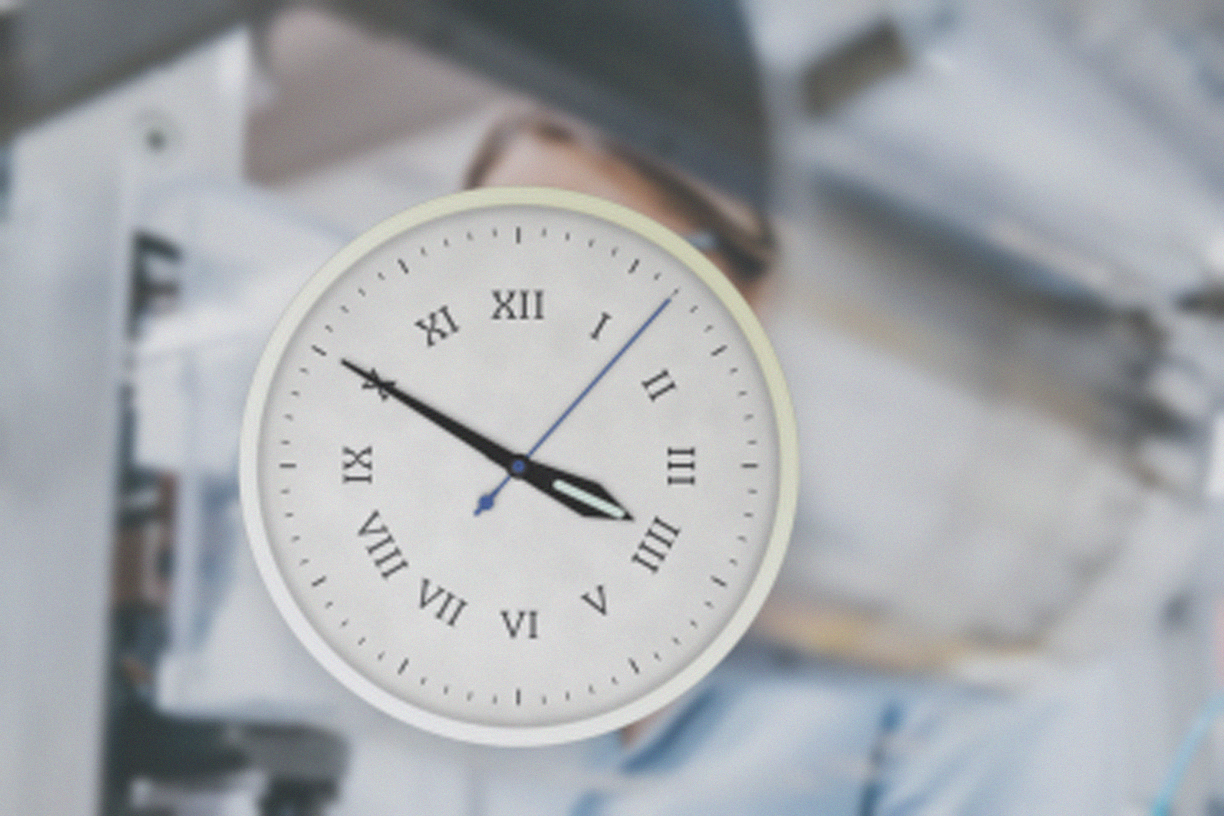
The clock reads 3:50:07
